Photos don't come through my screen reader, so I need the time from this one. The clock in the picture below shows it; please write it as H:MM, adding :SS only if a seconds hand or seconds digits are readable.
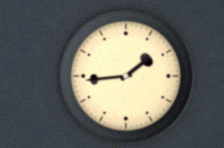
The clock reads 1:44
